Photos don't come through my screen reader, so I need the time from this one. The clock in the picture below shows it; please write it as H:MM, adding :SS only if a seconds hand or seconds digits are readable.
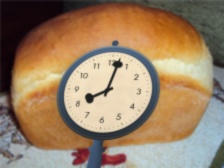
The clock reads 8:02
